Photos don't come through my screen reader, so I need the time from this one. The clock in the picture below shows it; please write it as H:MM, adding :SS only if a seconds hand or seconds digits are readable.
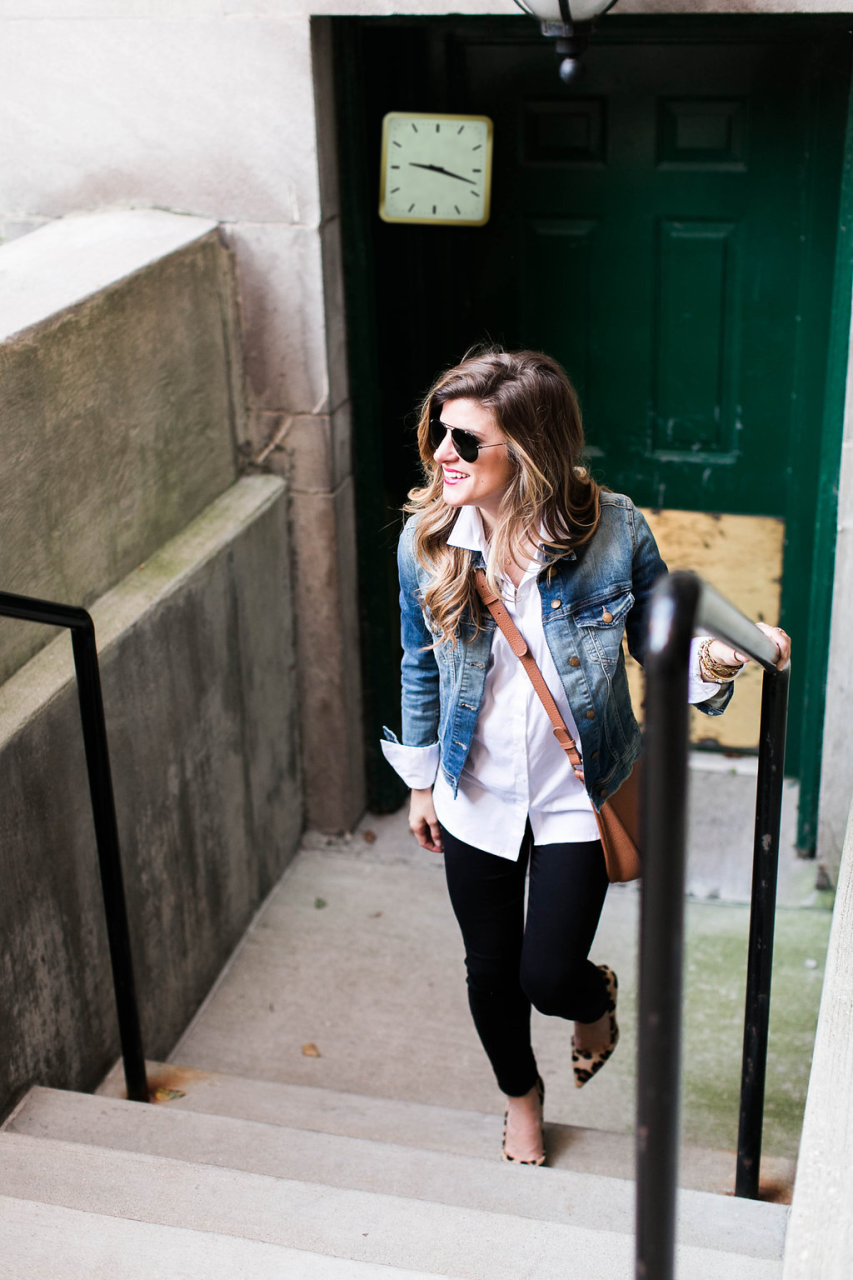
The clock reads 9:18
